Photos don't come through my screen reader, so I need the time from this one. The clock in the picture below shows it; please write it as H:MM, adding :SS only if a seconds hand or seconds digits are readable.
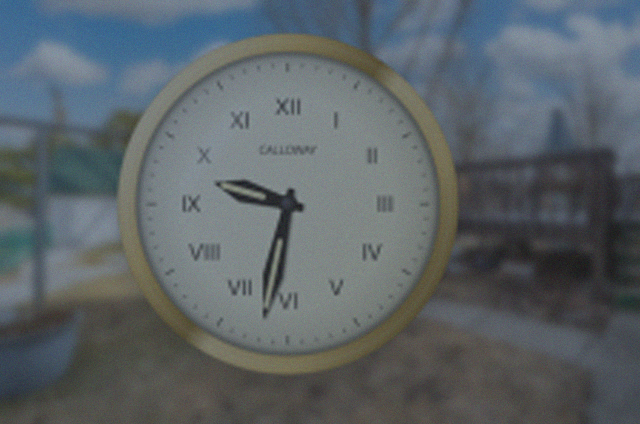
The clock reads 9:32
